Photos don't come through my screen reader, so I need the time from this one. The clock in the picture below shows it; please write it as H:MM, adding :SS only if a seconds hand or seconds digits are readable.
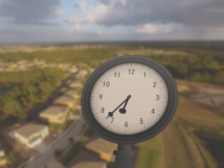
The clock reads 6:37
